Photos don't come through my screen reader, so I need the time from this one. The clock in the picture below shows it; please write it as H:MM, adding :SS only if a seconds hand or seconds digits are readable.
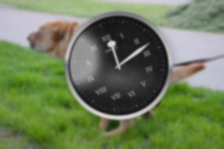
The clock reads 12:13
